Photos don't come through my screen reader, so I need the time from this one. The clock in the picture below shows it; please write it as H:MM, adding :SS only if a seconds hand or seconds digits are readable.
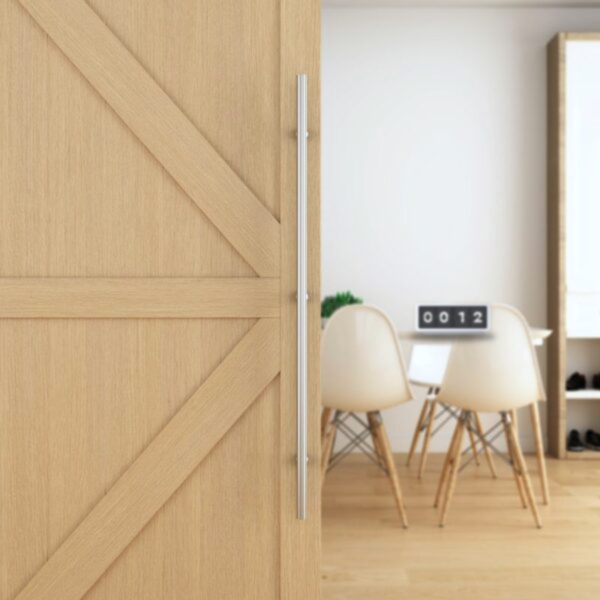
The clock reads 0:12
